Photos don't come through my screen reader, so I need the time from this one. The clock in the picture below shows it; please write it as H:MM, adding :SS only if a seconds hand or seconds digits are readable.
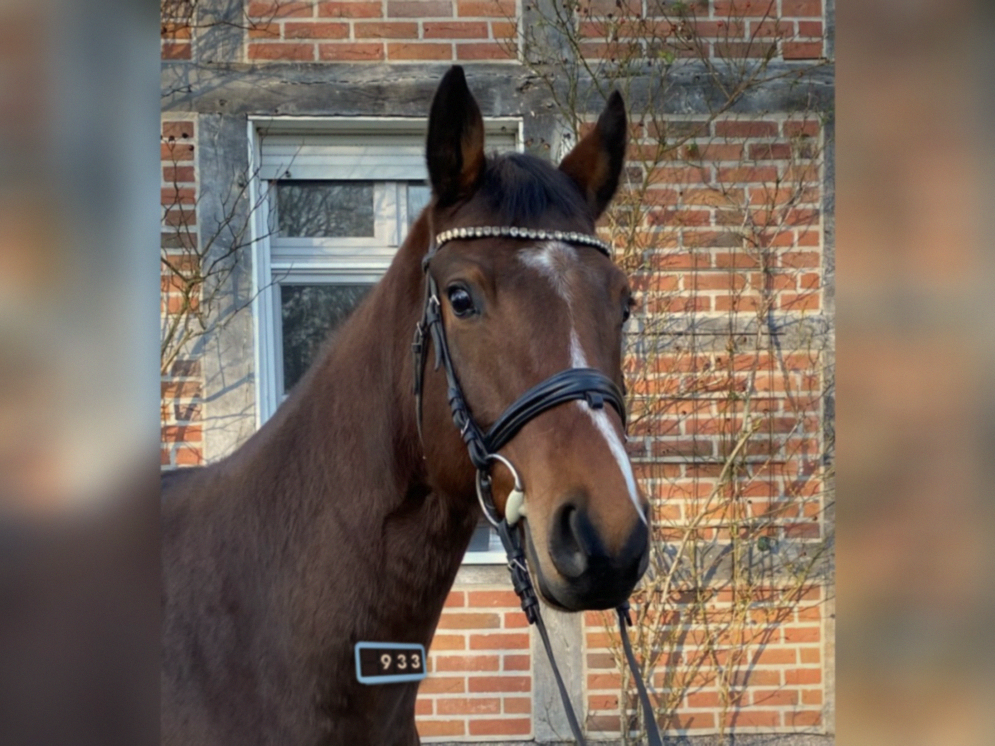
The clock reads 9:33
